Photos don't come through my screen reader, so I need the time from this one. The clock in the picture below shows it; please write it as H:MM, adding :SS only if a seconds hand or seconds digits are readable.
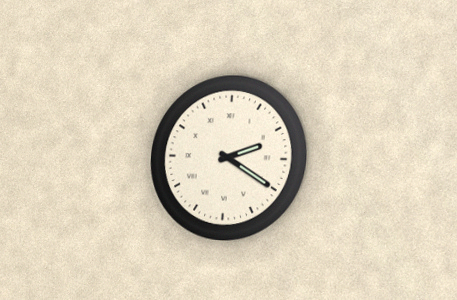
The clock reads 2:20
